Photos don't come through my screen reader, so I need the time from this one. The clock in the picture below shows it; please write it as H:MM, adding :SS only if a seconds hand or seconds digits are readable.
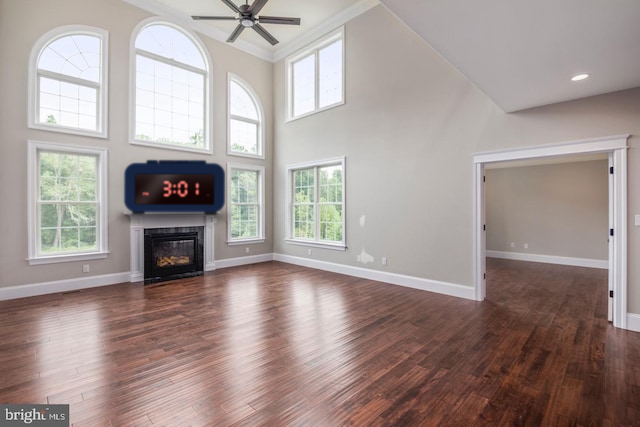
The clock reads 3:01
